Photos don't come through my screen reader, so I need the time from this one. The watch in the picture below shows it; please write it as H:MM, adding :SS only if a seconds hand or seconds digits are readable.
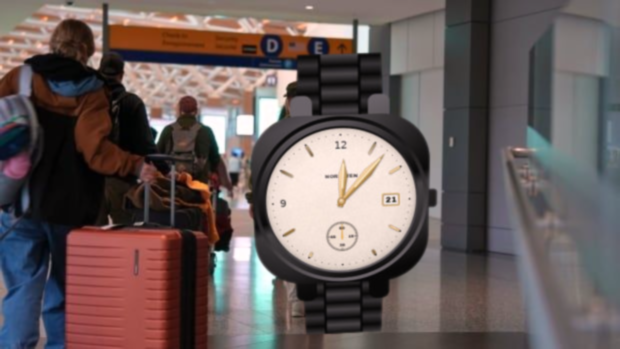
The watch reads 12:07
